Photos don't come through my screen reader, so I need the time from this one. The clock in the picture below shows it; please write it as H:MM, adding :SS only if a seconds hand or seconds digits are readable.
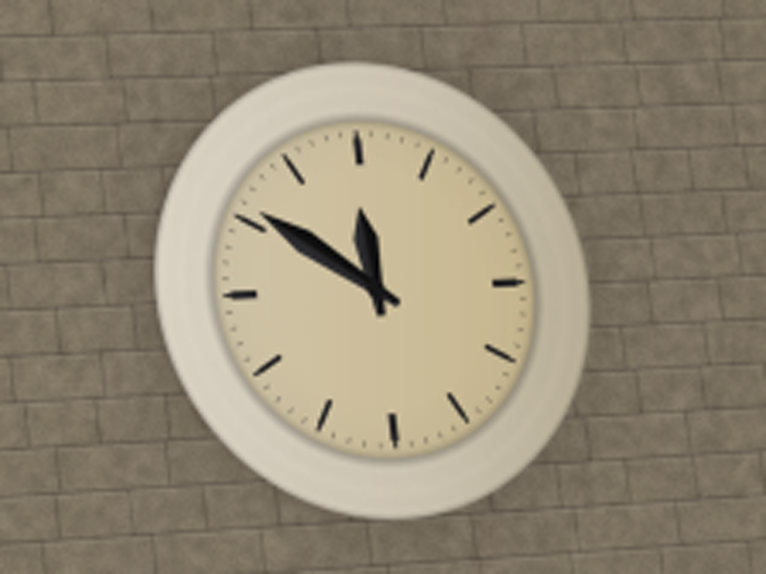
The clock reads 11:51
